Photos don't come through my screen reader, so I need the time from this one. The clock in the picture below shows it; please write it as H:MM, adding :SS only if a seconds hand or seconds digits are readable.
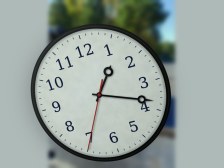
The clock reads 1:18:35
